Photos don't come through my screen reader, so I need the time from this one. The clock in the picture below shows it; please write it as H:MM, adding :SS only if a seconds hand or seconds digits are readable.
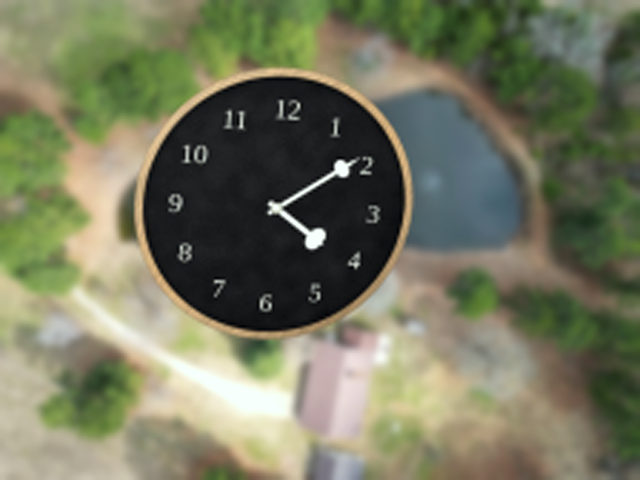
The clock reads 4:09
